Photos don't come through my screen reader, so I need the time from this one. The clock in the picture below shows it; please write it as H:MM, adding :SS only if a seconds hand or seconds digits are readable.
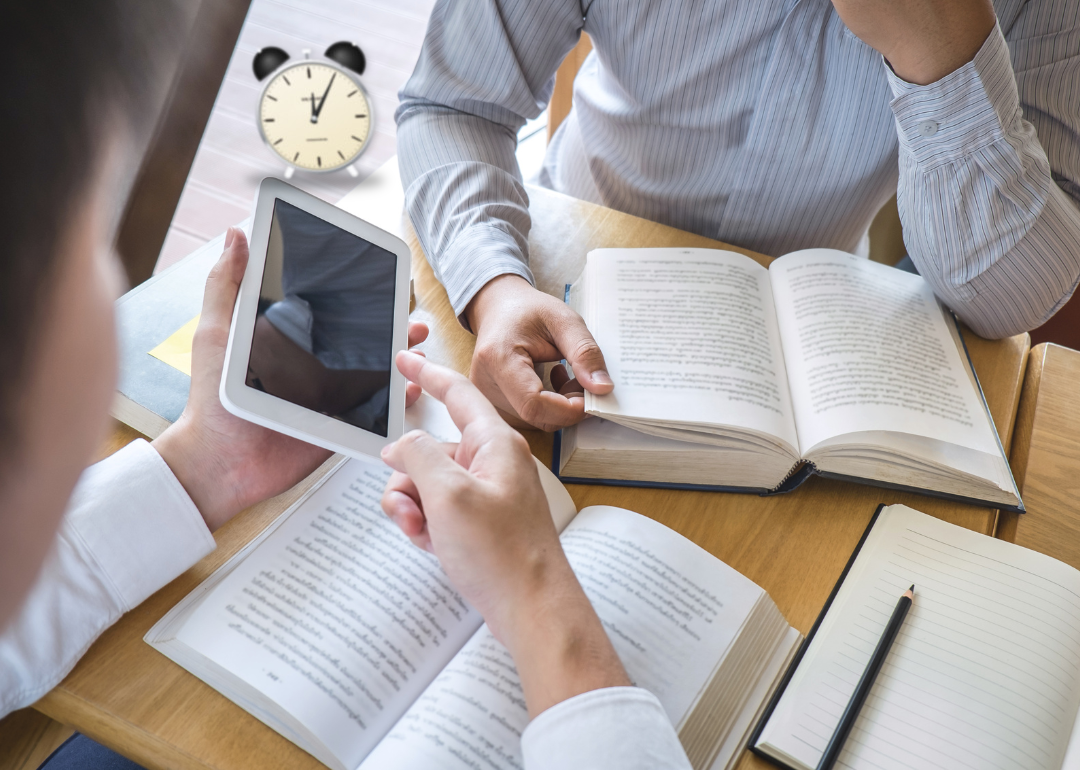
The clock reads 12:05
